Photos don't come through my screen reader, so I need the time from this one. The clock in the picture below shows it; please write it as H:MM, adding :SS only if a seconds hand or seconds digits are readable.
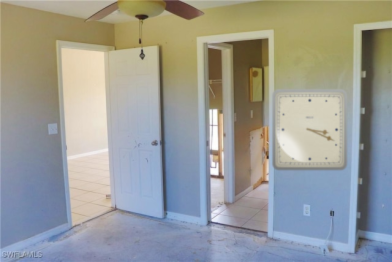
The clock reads 3:19
